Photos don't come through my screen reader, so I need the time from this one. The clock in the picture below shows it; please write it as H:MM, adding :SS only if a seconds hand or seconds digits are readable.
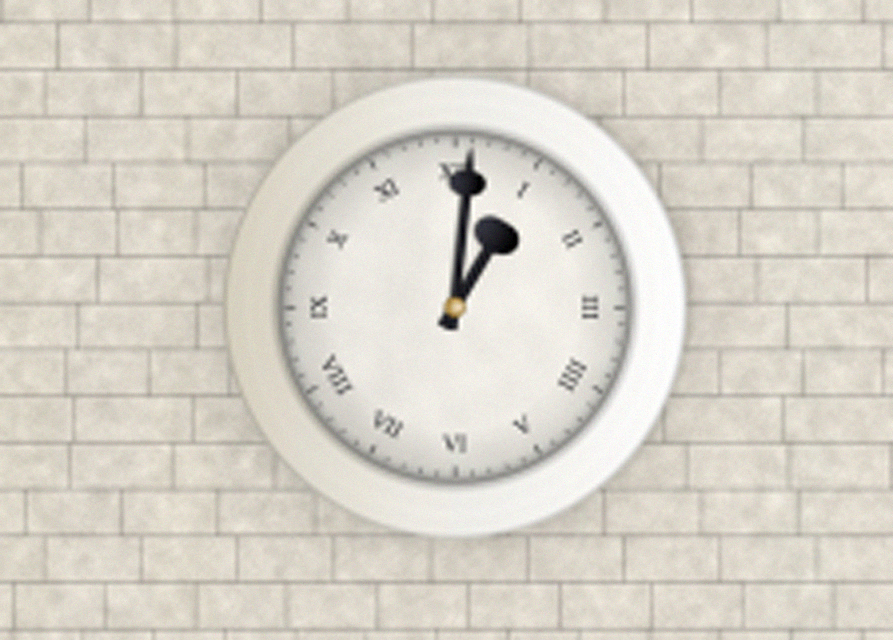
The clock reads 1:01
